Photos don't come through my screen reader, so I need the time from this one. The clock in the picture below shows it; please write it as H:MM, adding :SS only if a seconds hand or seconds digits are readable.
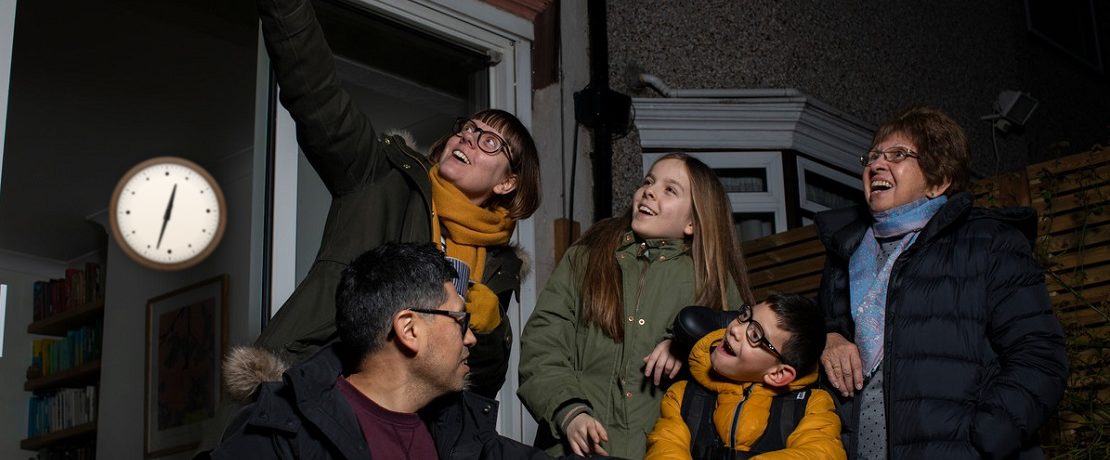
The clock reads 12:33
